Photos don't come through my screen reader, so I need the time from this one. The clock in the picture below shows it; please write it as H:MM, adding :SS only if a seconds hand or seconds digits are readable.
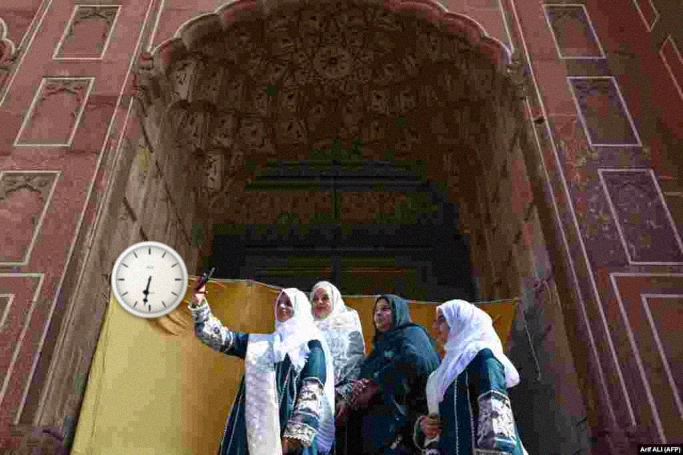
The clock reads 6:32
